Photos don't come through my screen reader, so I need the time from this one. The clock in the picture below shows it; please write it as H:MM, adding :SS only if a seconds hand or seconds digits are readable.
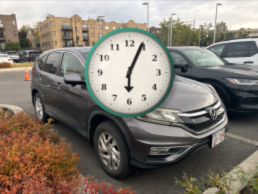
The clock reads 6:04
